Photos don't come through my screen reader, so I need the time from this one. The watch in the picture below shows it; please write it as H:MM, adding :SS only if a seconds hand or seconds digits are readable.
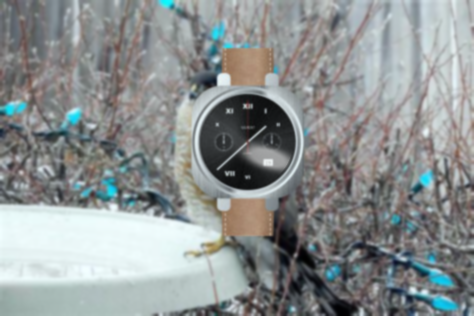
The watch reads 1:38
